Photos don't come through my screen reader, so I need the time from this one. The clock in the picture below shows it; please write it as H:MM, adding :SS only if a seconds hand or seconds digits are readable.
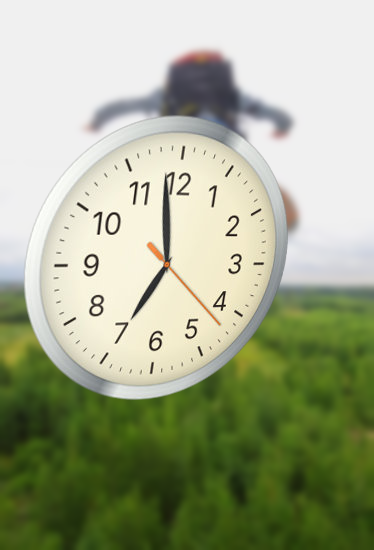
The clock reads 6:58:22
